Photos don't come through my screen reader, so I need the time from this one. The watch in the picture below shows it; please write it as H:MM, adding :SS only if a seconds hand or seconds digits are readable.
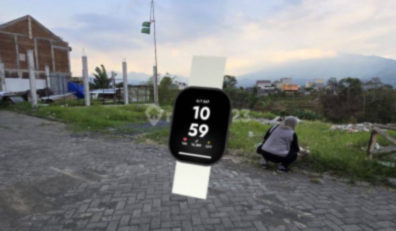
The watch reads 10:59
